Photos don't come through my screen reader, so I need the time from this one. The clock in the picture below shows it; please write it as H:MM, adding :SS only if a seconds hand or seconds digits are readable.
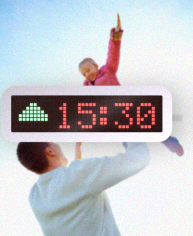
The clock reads 15:30
